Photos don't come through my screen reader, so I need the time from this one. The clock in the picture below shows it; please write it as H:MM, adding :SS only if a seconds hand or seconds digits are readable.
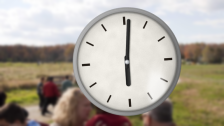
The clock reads 6:01
